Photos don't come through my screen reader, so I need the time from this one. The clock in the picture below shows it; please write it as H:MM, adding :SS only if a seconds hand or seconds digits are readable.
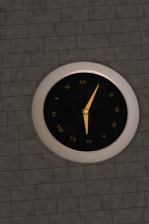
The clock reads 6:05
